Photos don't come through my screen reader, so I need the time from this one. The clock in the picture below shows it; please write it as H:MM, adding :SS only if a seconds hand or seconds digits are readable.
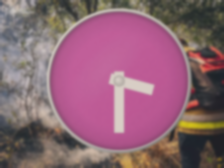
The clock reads 3:30
